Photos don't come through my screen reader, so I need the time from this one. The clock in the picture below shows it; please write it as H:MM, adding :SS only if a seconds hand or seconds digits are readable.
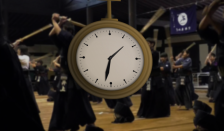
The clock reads 1:32
